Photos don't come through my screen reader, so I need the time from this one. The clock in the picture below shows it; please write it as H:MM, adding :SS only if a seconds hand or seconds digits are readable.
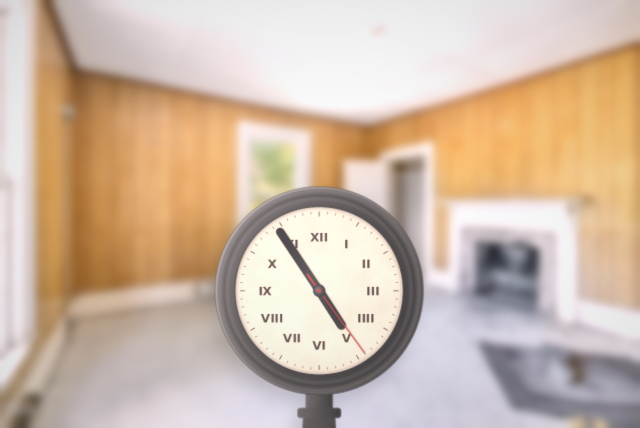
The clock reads 4:54:24
